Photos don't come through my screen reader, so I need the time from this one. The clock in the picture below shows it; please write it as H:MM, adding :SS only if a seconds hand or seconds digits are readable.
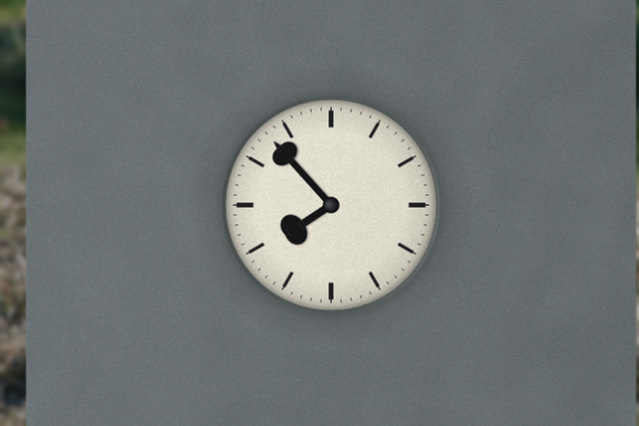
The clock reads 7:53
